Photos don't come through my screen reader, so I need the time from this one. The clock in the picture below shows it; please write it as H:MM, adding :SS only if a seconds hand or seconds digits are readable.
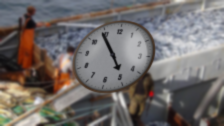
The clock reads 4:54
